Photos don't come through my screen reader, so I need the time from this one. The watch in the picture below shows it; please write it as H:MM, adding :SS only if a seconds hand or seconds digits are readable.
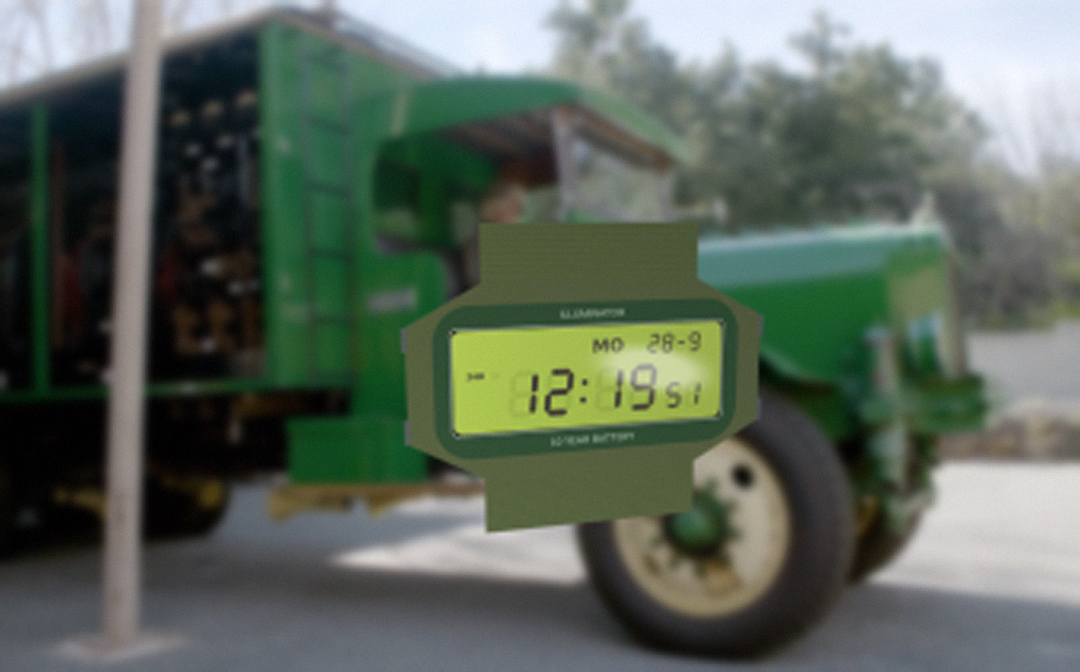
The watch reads 12:19:51
